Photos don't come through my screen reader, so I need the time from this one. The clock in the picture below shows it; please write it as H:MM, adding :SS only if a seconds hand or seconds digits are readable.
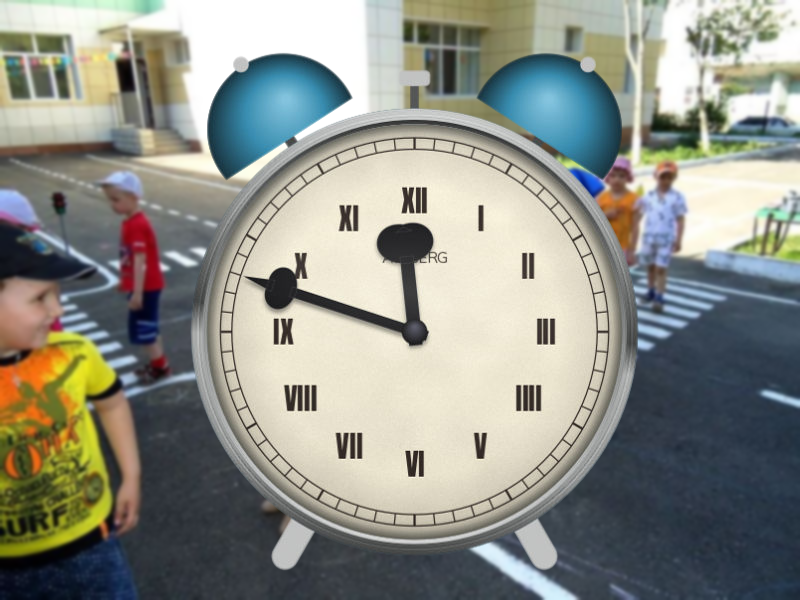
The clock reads 11:48
